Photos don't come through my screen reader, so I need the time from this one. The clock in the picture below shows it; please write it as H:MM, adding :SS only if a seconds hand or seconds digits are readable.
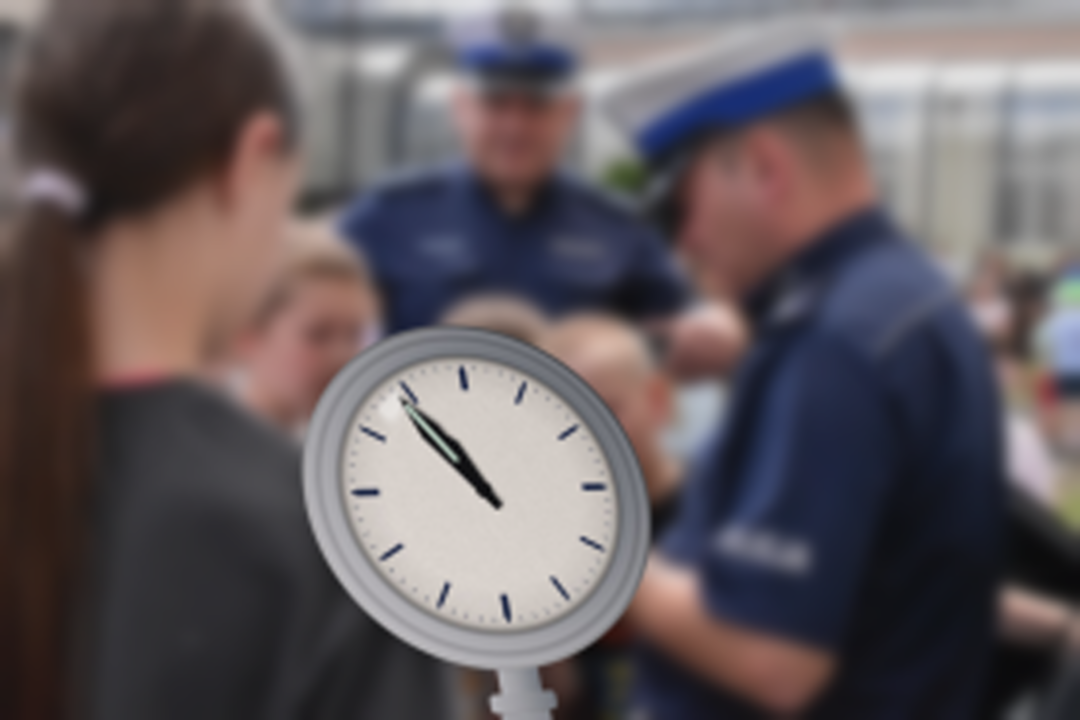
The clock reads 10:54
